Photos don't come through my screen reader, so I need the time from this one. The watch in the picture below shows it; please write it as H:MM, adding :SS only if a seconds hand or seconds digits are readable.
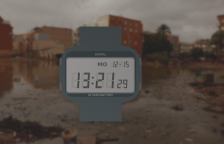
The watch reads 13:21:29
